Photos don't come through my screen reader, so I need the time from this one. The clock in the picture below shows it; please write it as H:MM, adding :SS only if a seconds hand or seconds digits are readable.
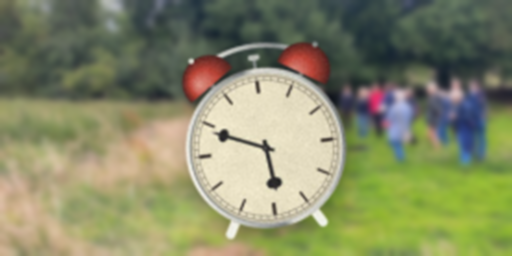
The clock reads 5:49
